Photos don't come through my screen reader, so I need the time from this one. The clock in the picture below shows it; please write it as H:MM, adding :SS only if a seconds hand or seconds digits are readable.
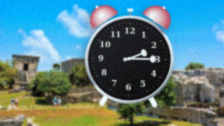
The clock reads 2:15
